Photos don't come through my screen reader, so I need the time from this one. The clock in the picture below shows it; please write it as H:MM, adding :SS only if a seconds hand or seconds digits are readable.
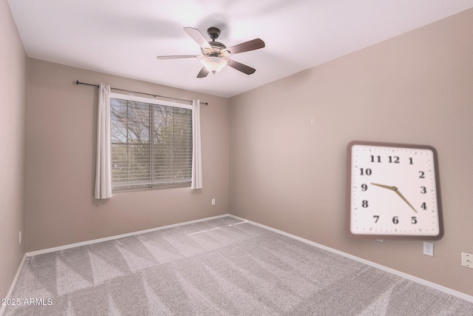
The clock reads 9:23
